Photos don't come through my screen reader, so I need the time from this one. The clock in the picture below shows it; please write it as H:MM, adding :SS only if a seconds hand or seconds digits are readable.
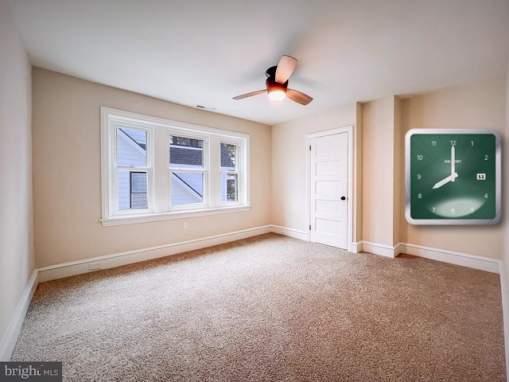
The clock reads 8:00
